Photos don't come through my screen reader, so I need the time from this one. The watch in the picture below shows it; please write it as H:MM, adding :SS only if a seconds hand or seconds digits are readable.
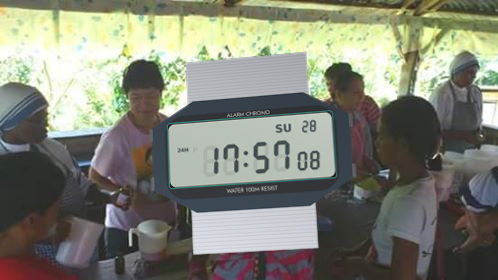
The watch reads 17:57:08
